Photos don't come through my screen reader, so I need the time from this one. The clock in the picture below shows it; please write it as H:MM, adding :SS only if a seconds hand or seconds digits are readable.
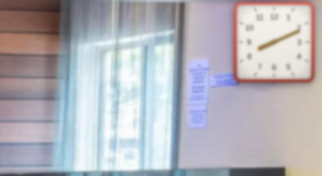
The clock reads 8:11
